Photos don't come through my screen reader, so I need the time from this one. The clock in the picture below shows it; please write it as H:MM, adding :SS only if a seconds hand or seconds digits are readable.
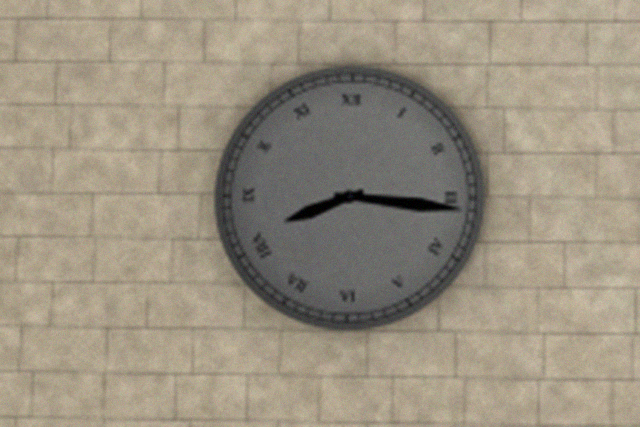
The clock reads 8:16
